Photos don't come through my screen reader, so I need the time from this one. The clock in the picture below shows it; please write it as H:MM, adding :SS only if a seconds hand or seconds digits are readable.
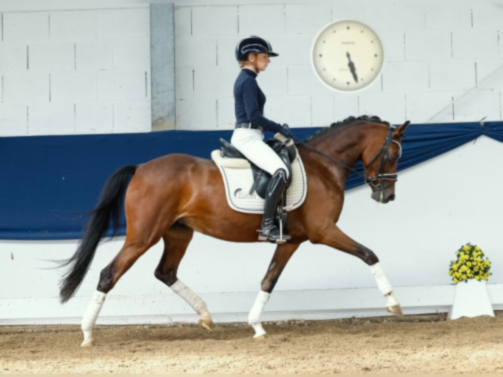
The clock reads 5:27
